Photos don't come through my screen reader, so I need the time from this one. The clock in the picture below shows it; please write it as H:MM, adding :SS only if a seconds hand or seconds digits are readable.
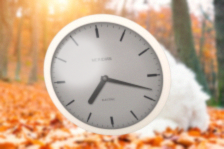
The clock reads 7:18
